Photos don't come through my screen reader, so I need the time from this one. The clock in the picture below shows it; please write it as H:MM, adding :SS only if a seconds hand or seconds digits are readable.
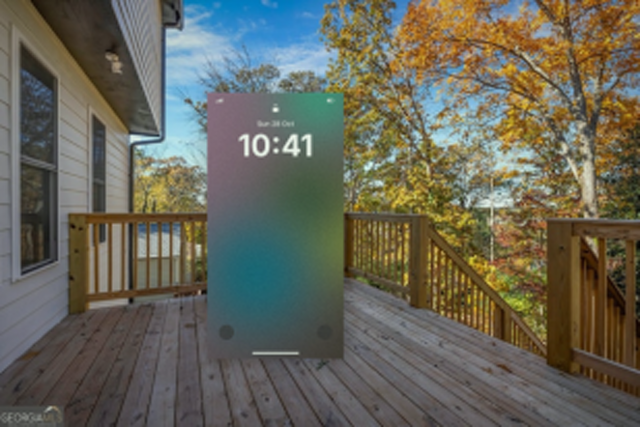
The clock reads 10:41
